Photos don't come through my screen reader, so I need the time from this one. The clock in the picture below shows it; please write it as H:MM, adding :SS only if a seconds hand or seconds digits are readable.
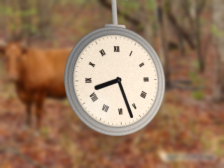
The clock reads 8:27
